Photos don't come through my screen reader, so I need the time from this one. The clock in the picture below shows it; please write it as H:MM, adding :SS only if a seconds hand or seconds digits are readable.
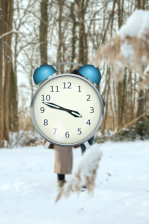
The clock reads 3:48
